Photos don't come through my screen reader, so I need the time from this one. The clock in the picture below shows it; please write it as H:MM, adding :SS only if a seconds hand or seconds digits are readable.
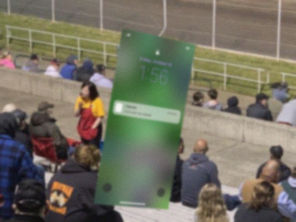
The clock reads 1:56
